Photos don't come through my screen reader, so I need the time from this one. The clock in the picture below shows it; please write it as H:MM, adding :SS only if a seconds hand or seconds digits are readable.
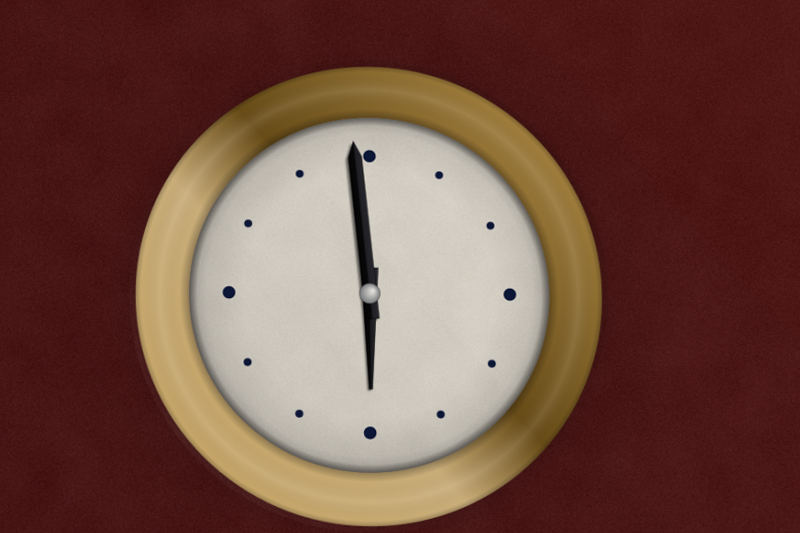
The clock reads 5:59
